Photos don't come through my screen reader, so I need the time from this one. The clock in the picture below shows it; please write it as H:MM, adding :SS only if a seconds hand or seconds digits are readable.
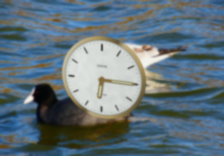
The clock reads 6:15
